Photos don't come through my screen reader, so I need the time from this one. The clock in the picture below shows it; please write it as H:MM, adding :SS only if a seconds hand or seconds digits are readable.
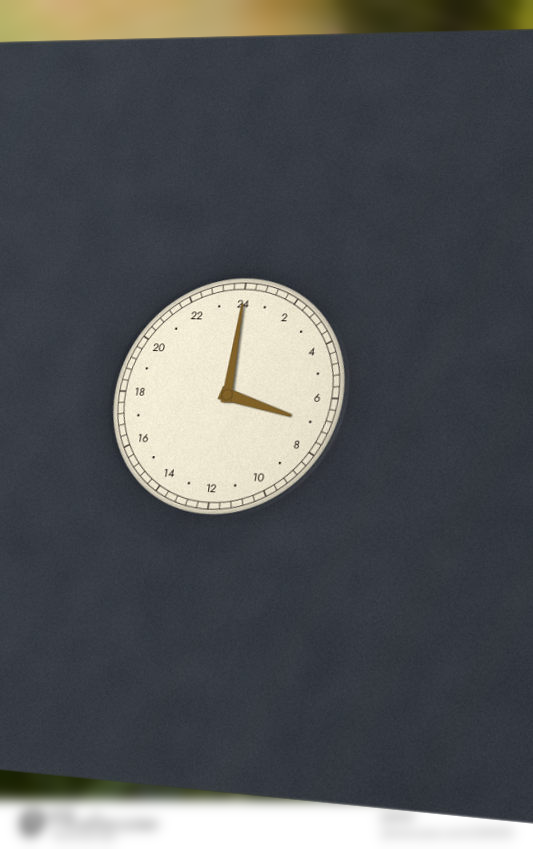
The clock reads 7:00
